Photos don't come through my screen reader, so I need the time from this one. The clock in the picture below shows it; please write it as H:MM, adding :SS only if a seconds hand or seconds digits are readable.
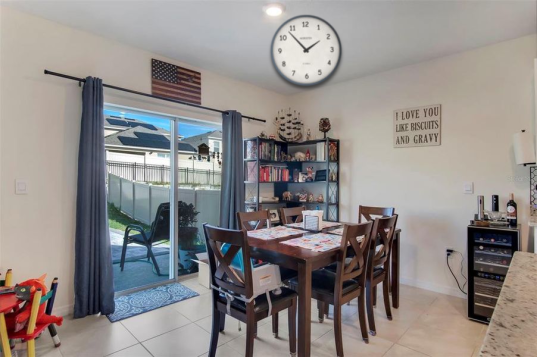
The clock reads 1:53
